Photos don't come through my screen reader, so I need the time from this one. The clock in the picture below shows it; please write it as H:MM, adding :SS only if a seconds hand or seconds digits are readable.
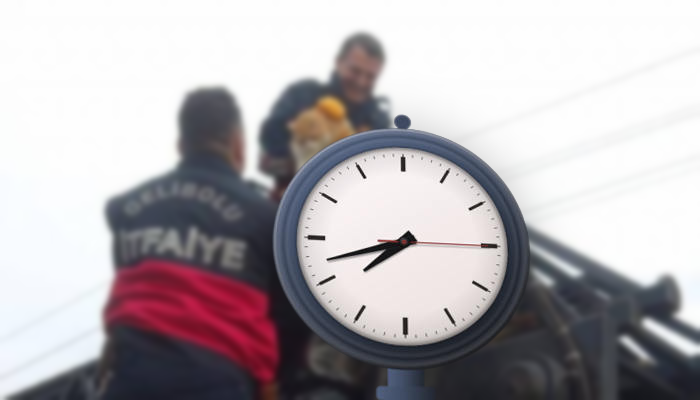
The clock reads 7:42:15
